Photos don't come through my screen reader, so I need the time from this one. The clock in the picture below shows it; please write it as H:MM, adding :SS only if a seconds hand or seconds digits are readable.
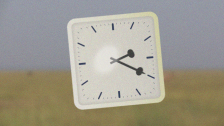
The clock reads 2:20
